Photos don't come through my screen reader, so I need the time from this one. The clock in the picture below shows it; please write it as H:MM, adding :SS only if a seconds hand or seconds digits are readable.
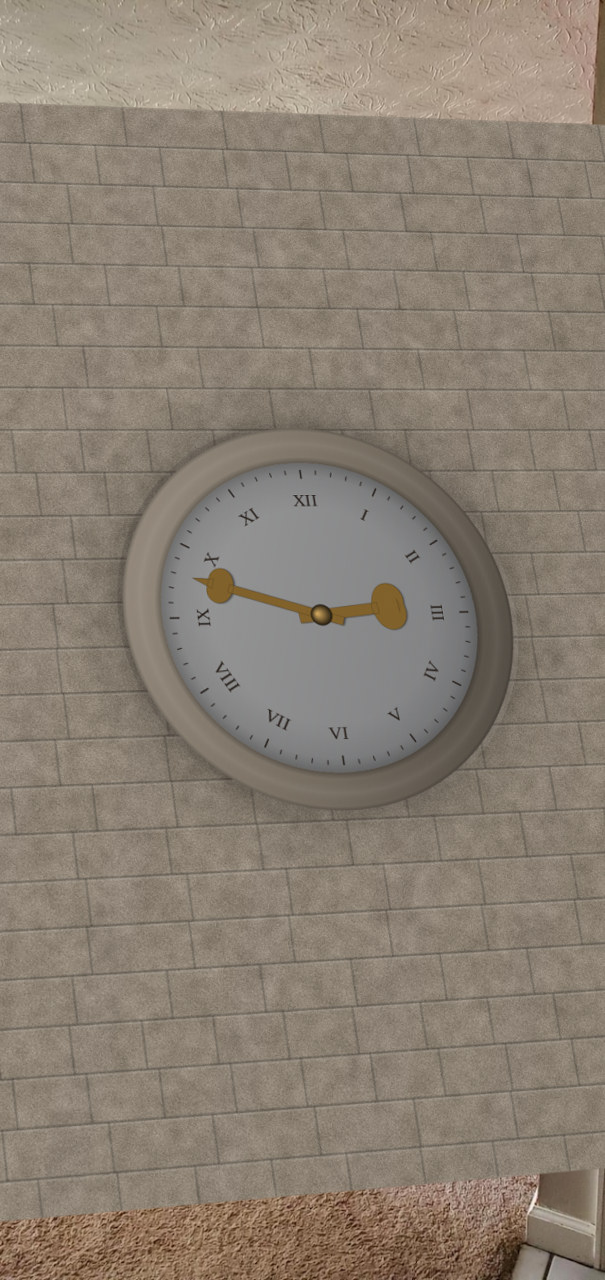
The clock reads 2:48
